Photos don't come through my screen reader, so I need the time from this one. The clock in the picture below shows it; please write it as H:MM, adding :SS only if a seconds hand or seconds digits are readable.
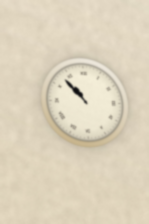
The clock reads 10:53
